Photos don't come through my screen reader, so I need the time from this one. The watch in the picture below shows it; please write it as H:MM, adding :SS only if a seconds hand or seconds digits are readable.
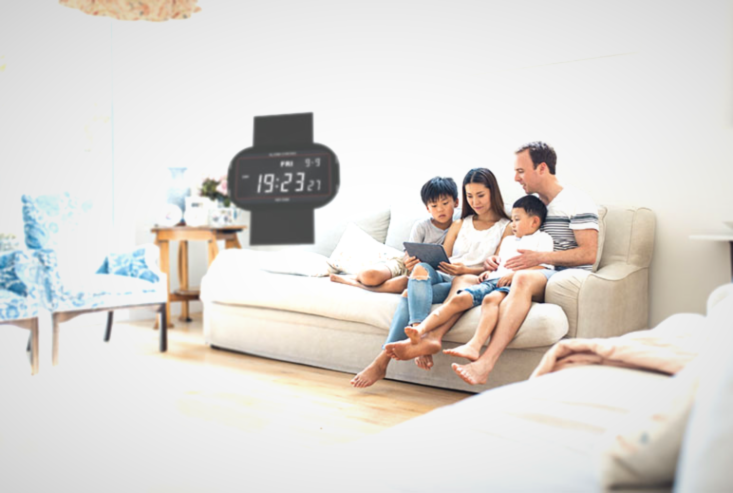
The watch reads 19:23
